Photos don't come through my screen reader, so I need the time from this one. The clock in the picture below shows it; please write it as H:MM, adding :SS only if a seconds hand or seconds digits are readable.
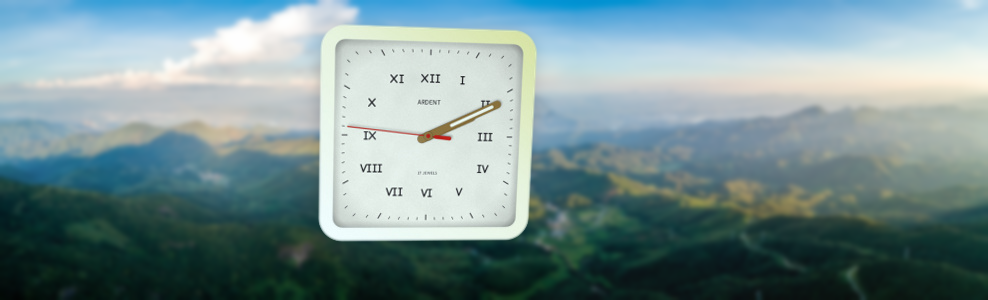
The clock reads 2:10:46
